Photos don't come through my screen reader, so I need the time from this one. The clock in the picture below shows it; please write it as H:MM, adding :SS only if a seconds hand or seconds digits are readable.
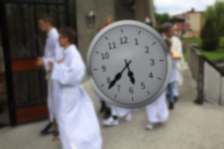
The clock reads 5:38
